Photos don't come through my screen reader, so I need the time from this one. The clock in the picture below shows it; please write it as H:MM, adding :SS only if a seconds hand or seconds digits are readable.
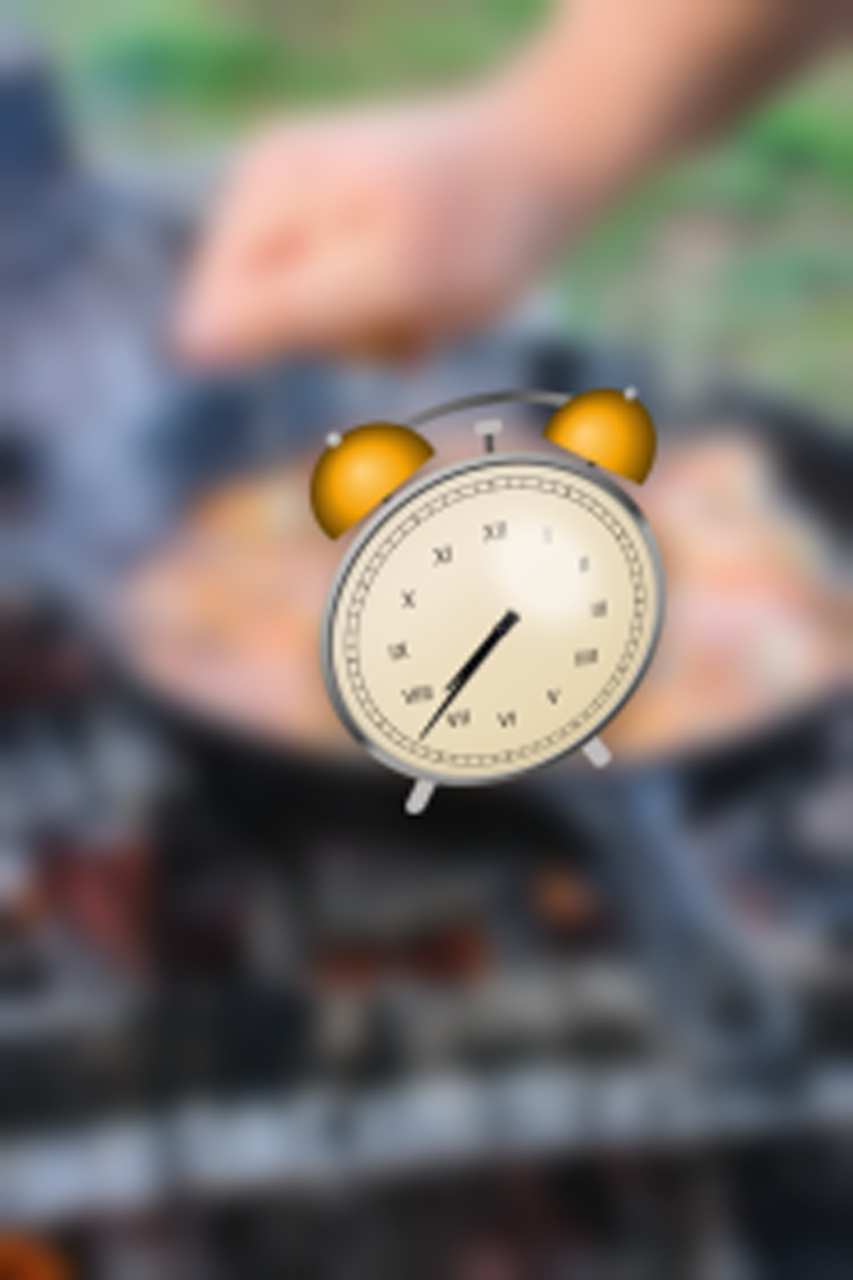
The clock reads 7:37
